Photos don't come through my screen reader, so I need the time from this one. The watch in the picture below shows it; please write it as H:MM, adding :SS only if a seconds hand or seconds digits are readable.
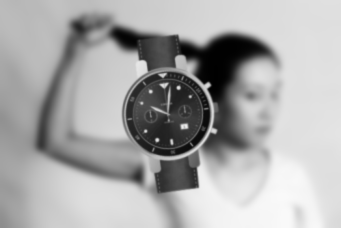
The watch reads 10:02
